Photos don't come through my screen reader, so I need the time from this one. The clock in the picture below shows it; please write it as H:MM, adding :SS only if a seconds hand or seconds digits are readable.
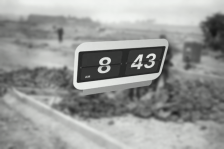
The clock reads 8:43
